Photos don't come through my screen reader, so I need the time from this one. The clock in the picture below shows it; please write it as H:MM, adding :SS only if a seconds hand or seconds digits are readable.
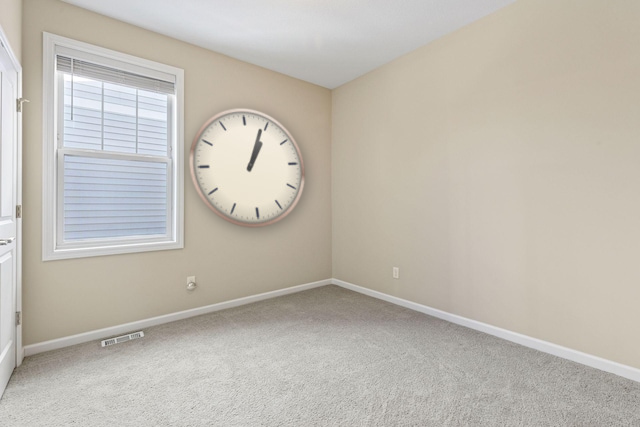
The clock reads 1:04
